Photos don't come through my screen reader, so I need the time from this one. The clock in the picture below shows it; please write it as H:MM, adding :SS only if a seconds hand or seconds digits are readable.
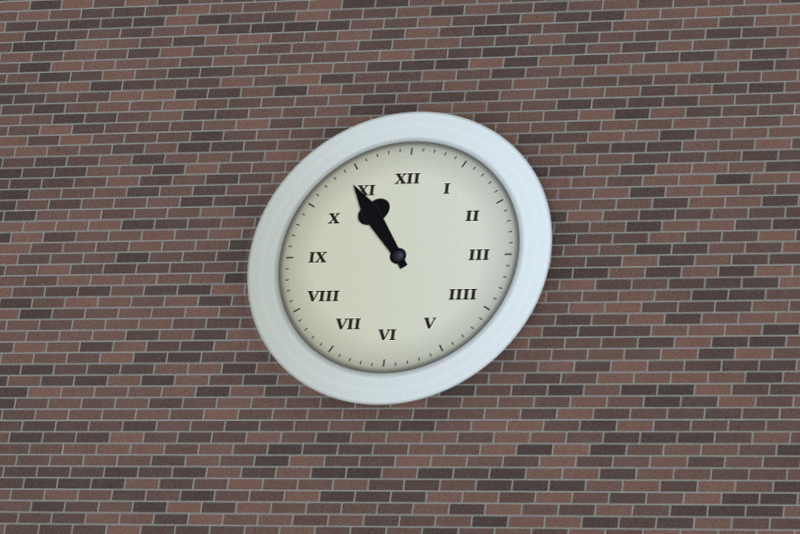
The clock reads 10:54
